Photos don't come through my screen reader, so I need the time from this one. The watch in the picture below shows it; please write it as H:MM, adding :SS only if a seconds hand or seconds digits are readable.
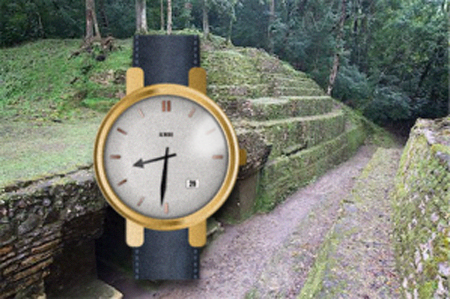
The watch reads 8:31
